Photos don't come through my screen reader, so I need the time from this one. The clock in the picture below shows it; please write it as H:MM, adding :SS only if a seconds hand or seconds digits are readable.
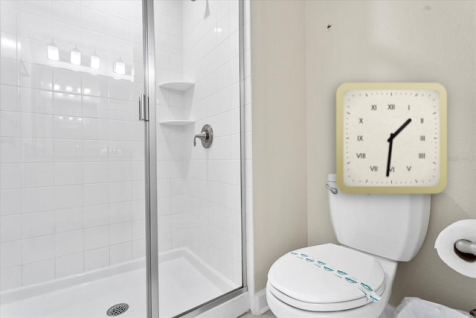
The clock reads 1:31
